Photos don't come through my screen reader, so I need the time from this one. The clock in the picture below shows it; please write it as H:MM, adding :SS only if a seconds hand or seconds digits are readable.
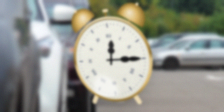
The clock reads 12:15
